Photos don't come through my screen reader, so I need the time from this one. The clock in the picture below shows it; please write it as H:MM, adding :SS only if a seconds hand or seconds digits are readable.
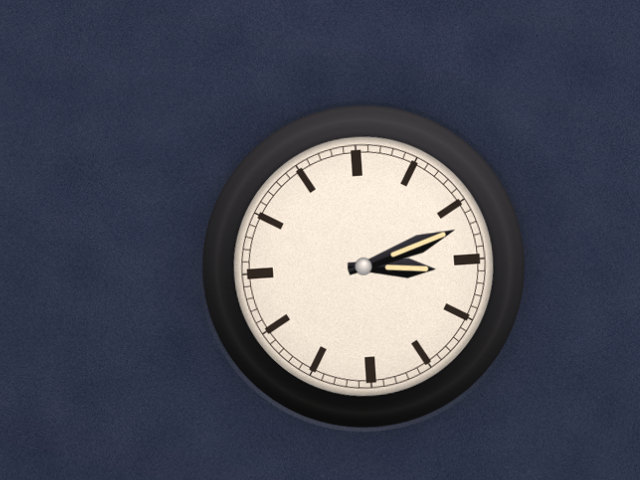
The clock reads 3:12
